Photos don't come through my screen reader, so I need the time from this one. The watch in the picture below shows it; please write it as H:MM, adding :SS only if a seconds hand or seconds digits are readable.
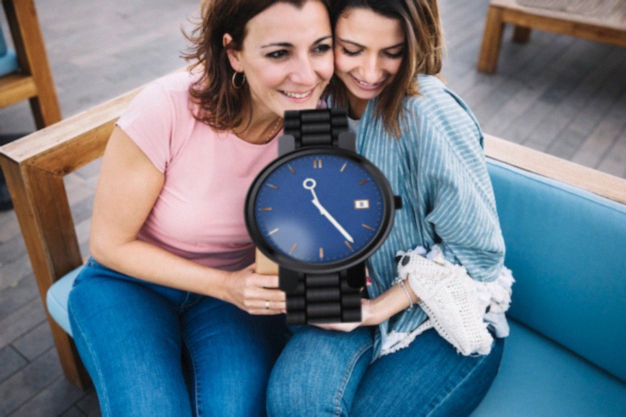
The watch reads 11:24
